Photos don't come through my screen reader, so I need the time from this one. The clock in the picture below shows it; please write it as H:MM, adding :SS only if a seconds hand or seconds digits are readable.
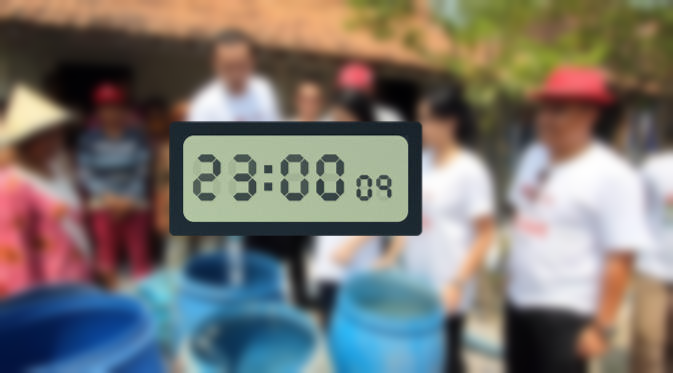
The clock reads 23:00:09
